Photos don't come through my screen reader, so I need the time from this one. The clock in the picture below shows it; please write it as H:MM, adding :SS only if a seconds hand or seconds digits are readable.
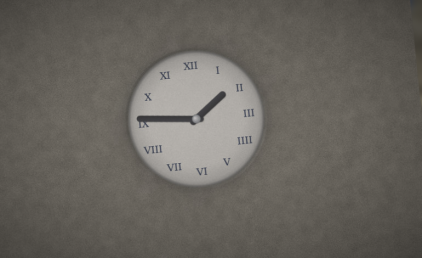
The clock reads 1:46
